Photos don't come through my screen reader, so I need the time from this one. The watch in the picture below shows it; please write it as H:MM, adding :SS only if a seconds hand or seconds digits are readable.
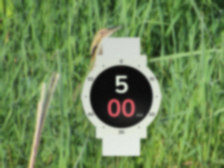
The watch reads 5:00
